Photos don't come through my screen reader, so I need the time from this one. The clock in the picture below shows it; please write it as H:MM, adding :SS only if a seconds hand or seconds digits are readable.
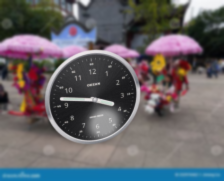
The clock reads 3:47
